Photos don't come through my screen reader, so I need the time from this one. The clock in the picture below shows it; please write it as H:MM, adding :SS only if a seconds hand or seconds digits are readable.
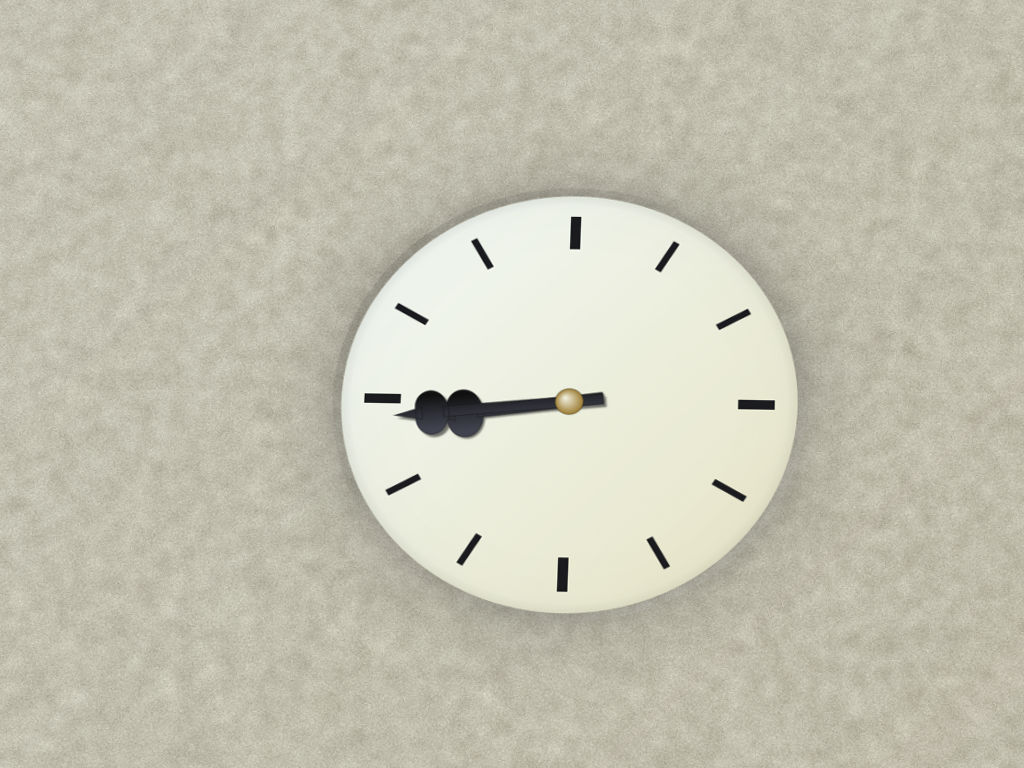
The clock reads 8:44
